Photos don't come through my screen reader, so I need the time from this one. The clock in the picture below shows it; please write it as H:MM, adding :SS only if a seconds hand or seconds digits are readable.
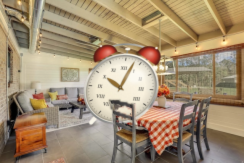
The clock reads 10:03
